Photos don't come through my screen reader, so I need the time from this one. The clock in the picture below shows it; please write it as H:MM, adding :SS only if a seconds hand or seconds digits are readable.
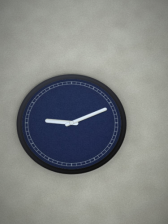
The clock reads 9:11
